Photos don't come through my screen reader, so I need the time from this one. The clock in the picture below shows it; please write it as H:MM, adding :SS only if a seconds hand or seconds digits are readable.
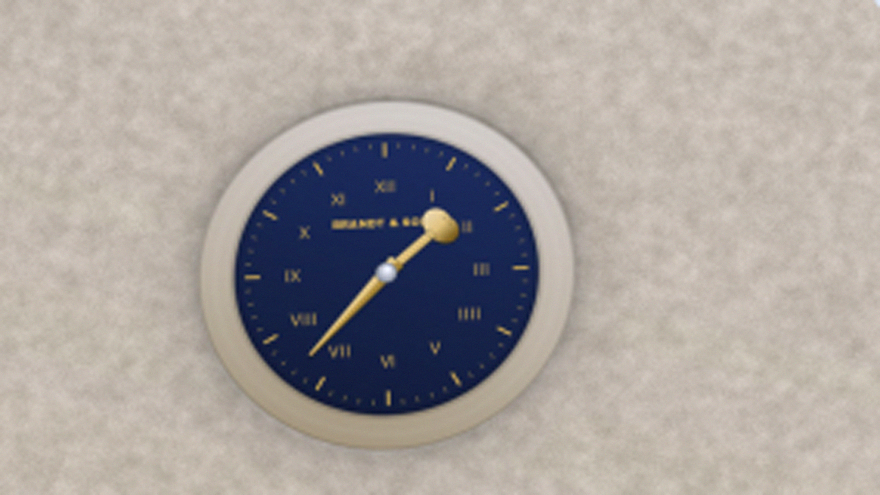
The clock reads 1:37
